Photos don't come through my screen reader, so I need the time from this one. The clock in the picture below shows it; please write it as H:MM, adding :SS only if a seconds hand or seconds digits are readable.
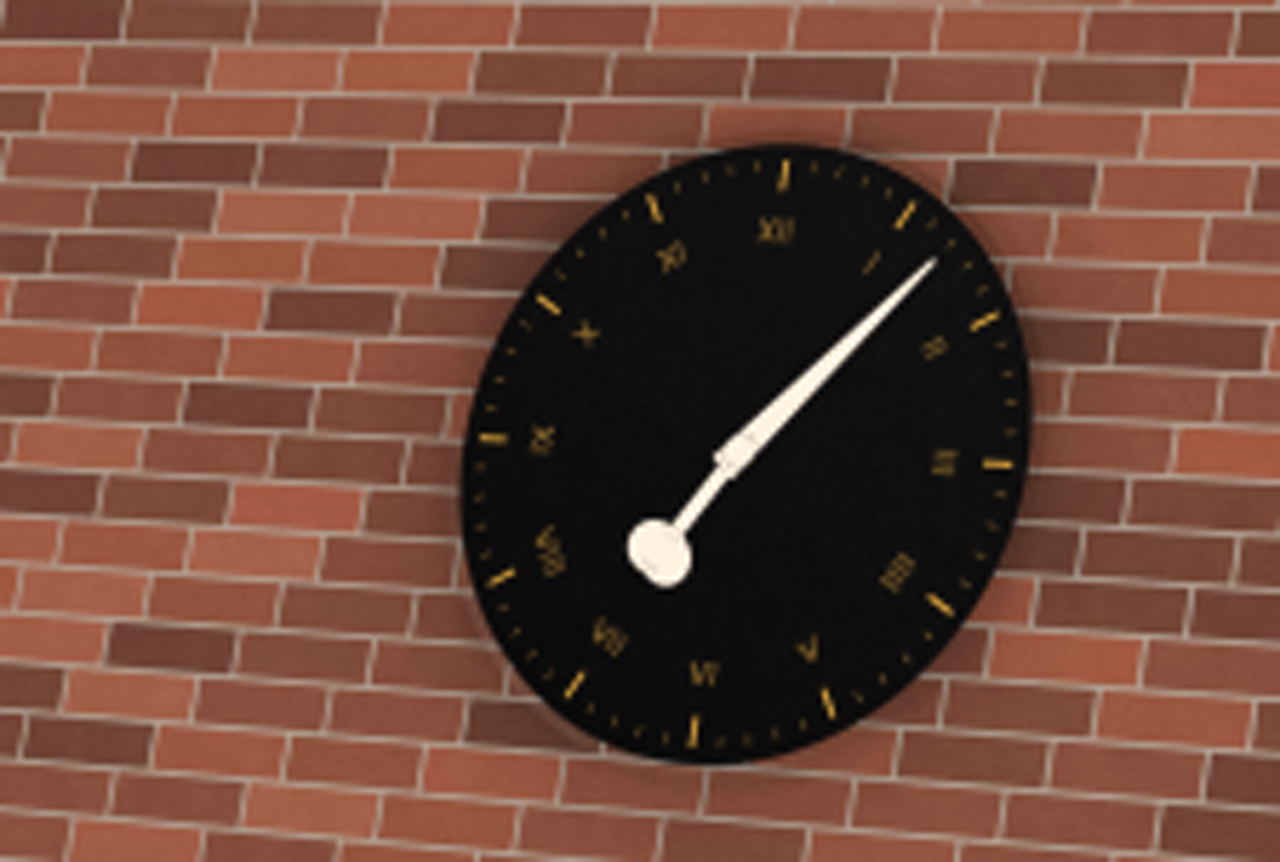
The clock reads 7:07
